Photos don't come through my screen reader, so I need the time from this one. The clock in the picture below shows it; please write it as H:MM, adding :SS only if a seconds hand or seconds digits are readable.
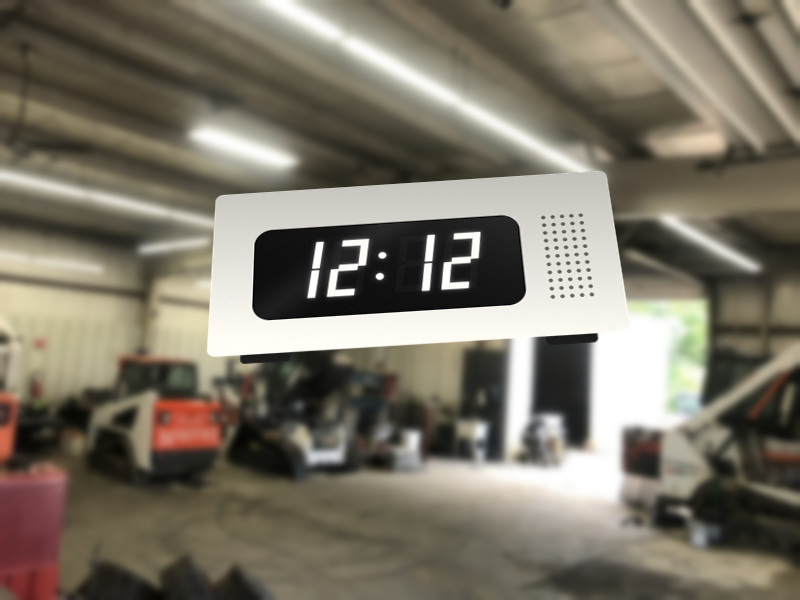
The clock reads 12:12
